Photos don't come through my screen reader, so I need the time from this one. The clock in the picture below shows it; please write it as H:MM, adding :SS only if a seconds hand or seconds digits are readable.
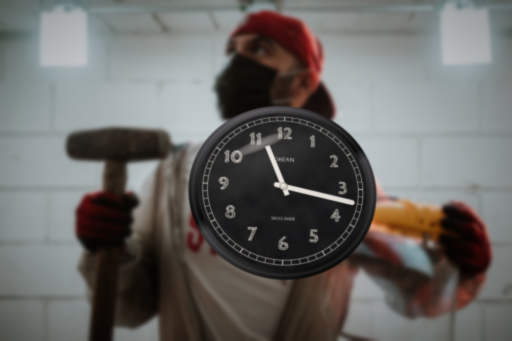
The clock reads 11:17
